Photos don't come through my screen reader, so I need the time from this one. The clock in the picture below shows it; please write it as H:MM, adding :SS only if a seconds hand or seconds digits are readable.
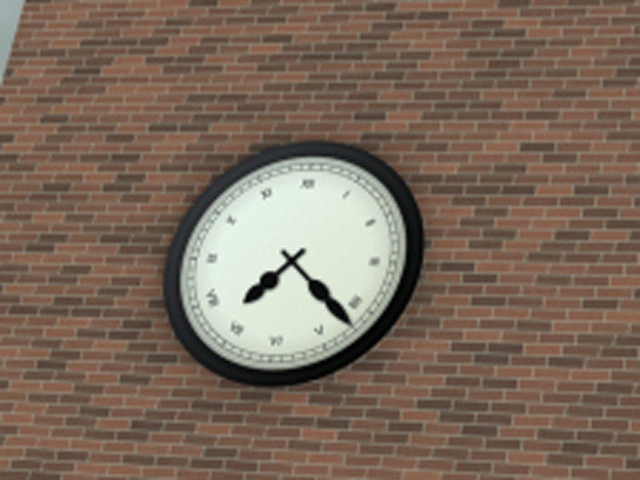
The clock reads 7:22
